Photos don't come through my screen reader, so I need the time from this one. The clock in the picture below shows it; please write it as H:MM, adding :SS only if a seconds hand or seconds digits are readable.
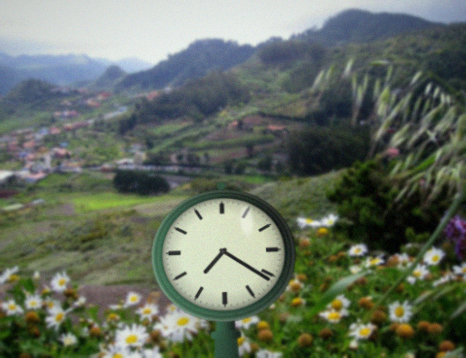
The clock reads 7:21
